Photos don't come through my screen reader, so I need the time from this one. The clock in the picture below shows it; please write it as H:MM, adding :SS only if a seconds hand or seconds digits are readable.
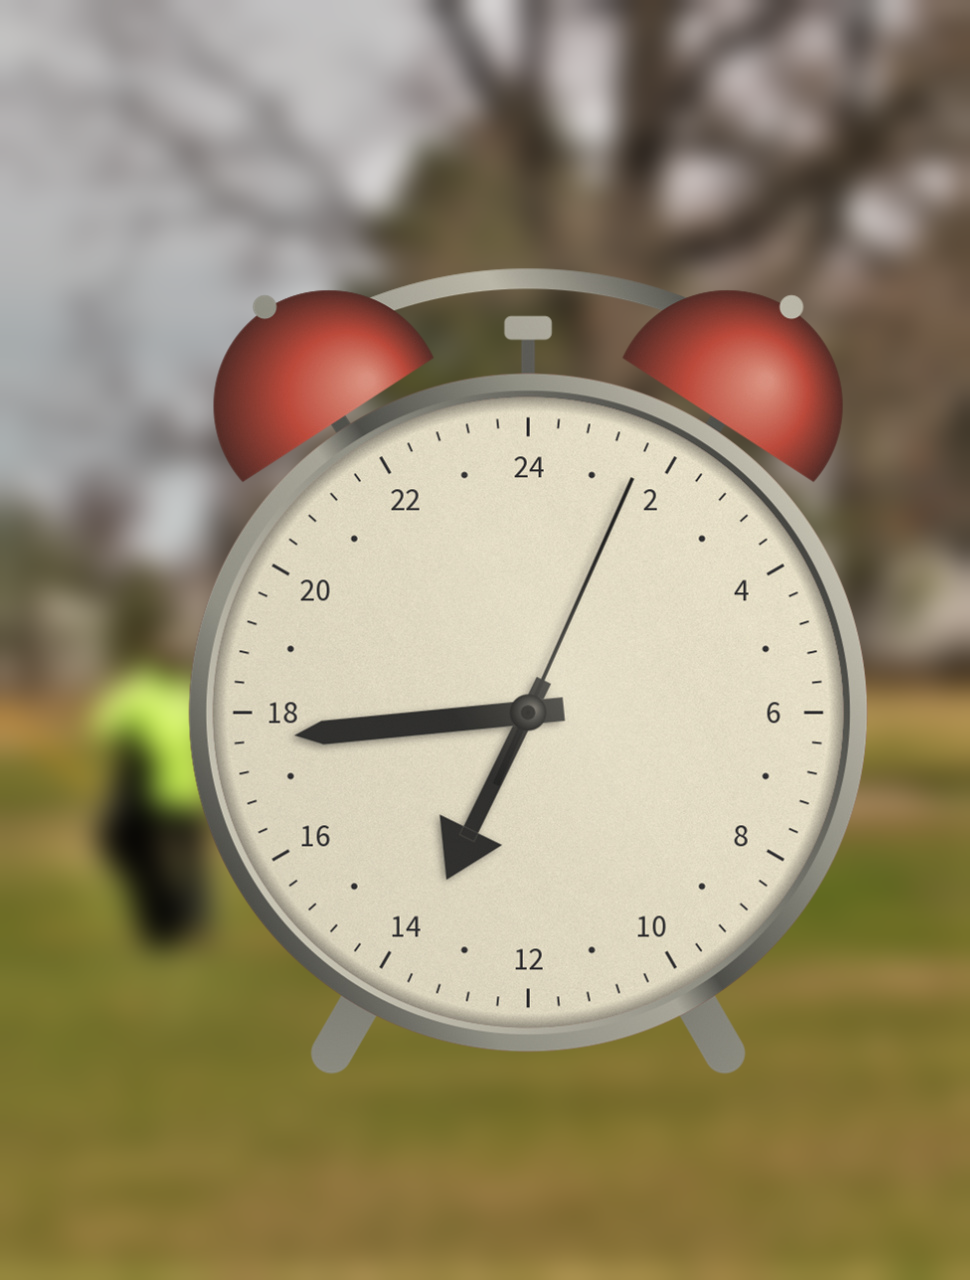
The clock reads 13:44:04
